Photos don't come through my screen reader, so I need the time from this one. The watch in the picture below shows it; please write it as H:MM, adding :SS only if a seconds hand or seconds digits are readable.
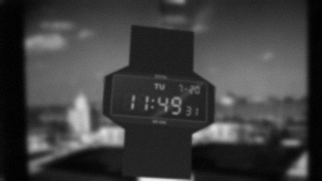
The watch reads 11:49
